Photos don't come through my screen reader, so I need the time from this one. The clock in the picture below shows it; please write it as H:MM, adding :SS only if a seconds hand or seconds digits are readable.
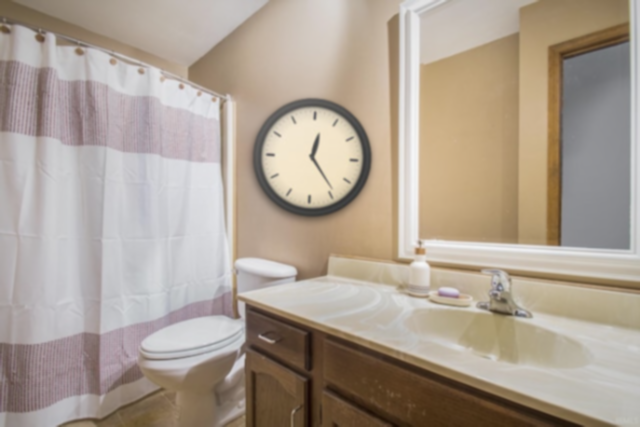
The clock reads 12:24
